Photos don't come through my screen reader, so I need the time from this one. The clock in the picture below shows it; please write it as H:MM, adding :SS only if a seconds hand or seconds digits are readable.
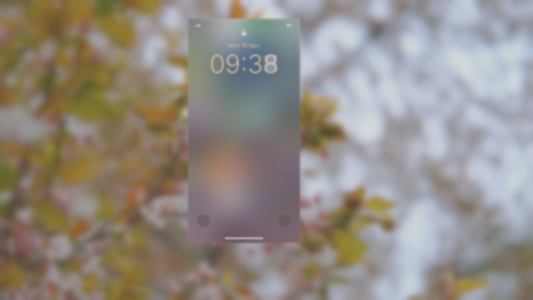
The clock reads 9:38
